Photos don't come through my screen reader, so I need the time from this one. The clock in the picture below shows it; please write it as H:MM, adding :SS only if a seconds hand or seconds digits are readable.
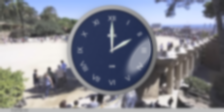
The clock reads 2:00
